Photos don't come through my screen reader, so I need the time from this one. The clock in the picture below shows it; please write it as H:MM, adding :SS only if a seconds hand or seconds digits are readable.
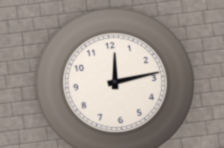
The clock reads 12:14
